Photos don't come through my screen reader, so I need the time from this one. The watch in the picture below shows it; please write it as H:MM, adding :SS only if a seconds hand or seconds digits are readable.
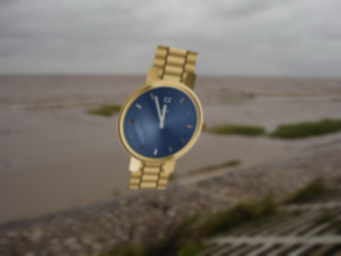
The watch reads 11:56
